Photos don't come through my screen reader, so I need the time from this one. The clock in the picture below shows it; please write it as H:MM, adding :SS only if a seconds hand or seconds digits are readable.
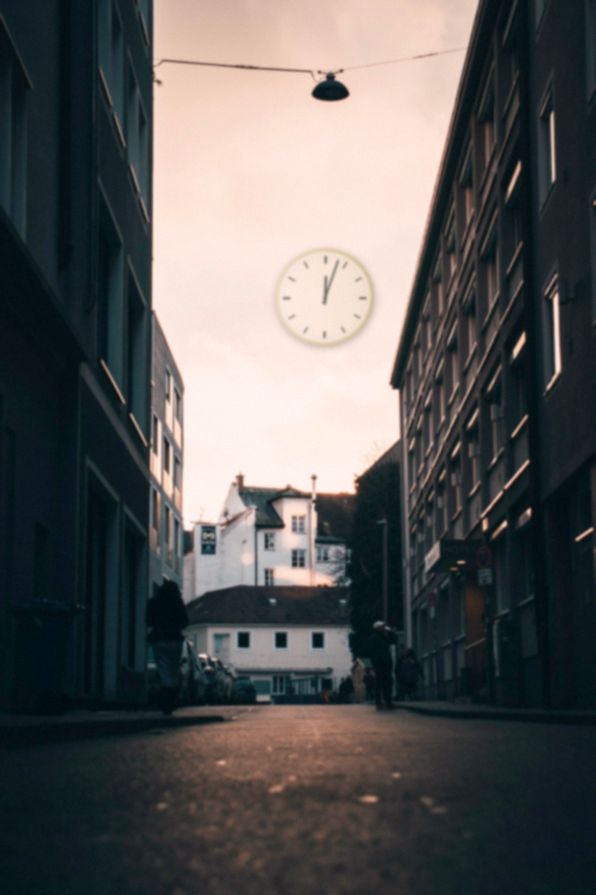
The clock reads 12:03
